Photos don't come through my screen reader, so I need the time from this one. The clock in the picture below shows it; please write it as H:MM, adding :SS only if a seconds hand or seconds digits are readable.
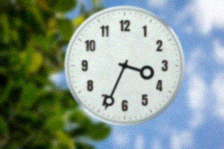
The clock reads 3:34
